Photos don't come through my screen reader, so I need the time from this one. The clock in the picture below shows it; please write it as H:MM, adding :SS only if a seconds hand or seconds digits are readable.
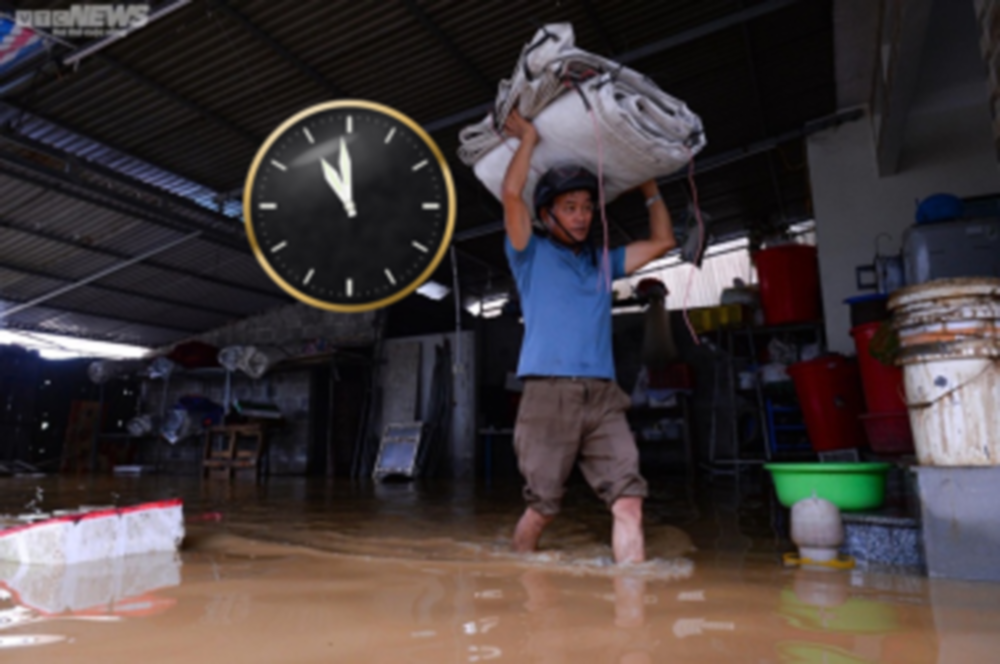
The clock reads 10:59
